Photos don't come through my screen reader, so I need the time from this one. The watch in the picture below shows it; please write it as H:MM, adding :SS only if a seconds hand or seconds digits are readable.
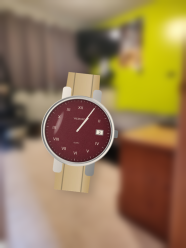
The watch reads 1:05
